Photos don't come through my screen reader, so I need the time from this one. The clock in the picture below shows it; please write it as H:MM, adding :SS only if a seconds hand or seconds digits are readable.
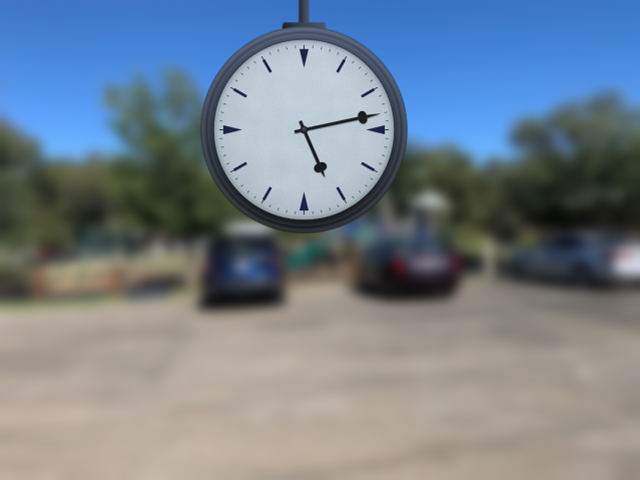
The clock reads 5:13
